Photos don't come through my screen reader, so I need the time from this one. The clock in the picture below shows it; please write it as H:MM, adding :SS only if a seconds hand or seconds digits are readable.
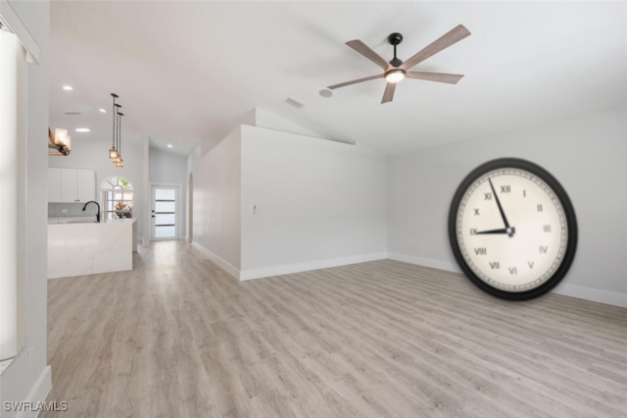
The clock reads 8:57
